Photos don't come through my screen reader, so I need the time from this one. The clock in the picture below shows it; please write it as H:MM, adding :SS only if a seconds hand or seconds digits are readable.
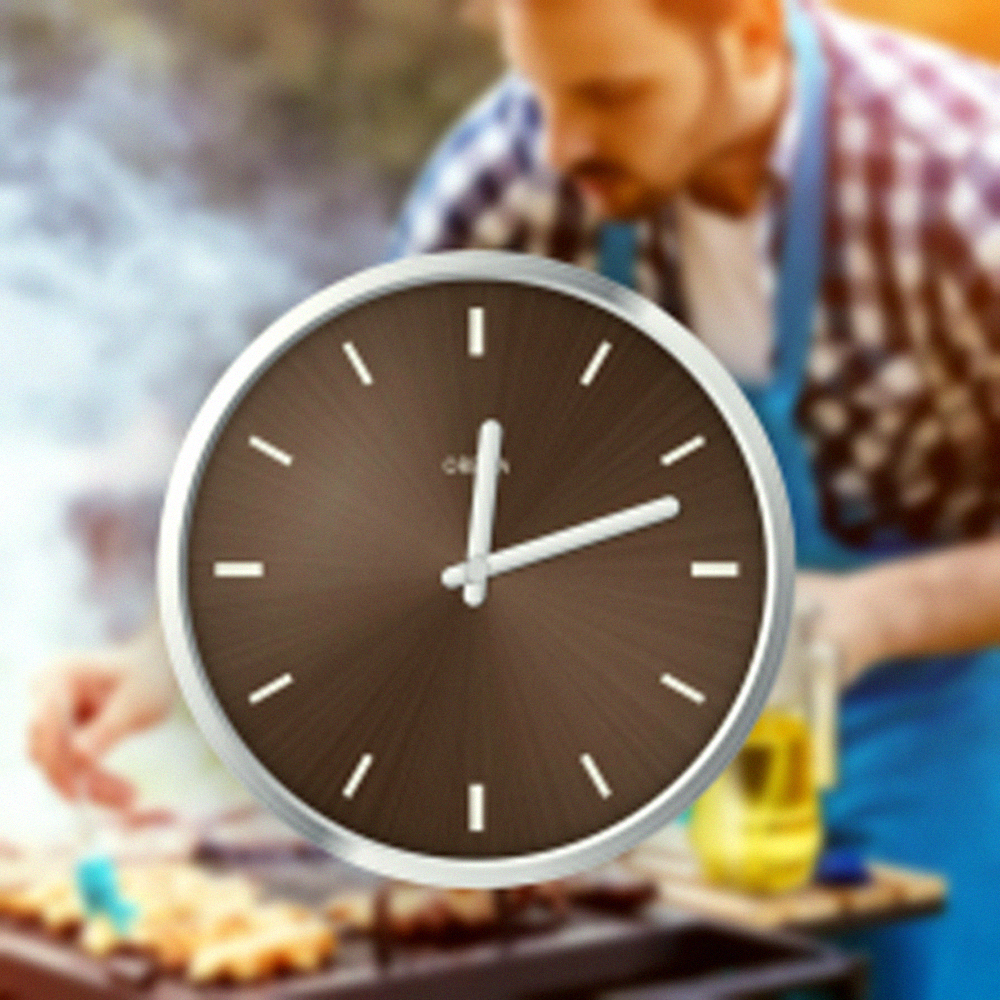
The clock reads 12:12
